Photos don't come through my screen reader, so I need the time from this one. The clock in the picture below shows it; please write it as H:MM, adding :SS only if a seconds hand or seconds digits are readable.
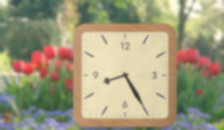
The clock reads 8:25
